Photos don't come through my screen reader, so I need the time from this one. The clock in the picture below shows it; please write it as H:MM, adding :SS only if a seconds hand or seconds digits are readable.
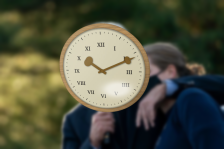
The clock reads 10:11
